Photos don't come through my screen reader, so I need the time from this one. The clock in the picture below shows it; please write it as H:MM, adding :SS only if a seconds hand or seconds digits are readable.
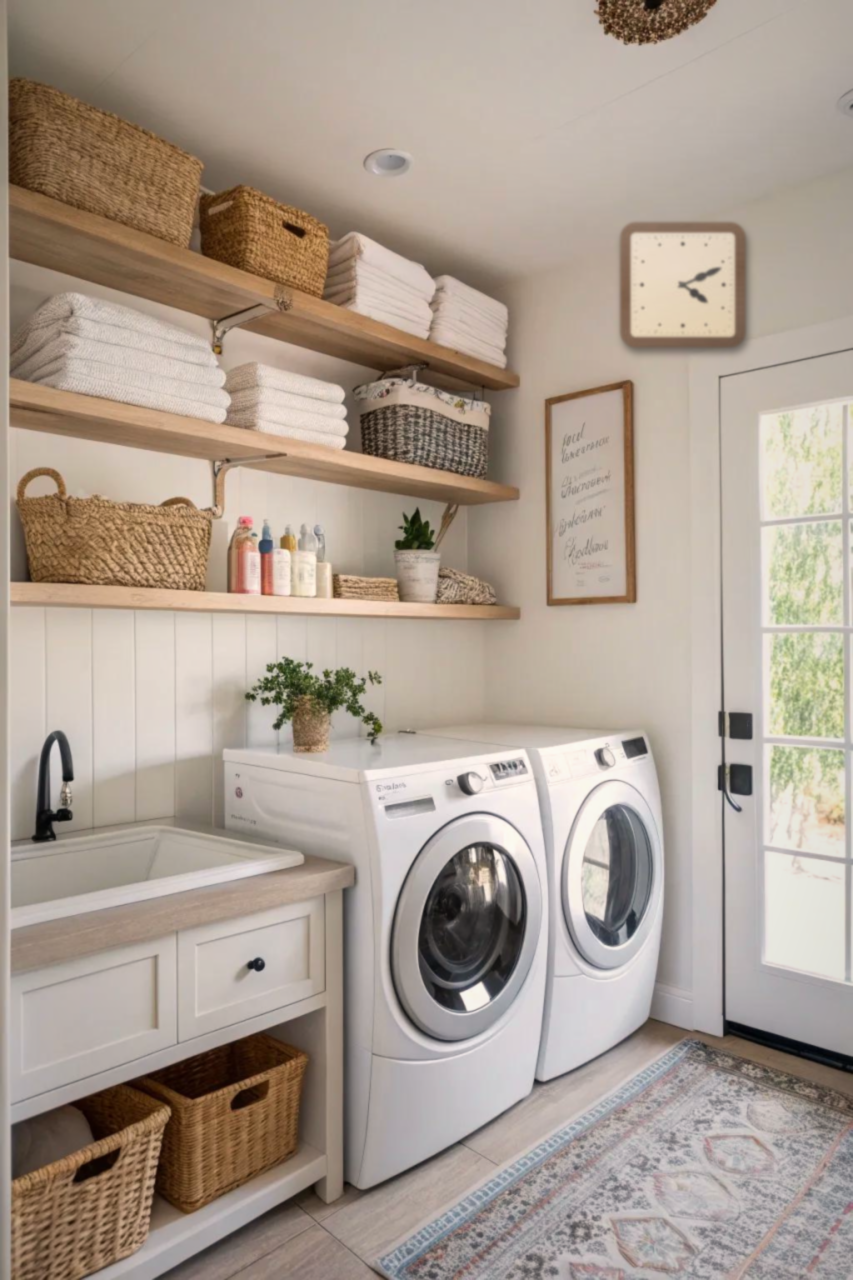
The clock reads 4:11
